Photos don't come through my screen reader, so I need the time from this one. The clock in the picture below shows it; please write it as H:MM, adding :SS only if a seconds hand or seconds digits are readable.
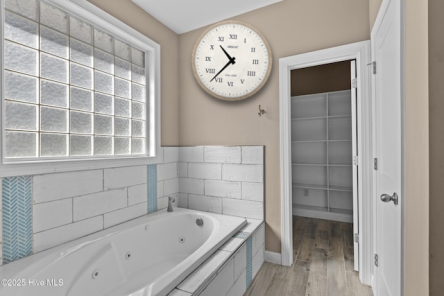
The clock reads 10:37
